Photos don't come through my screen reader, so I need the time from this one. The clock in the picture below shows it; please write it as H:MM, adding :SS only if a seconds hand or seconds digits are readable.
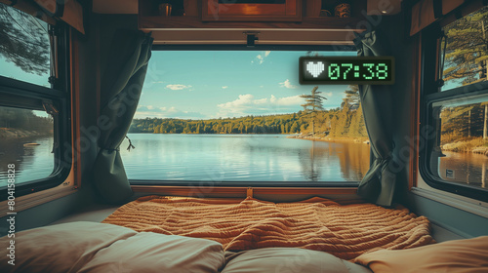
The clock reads 7:38
